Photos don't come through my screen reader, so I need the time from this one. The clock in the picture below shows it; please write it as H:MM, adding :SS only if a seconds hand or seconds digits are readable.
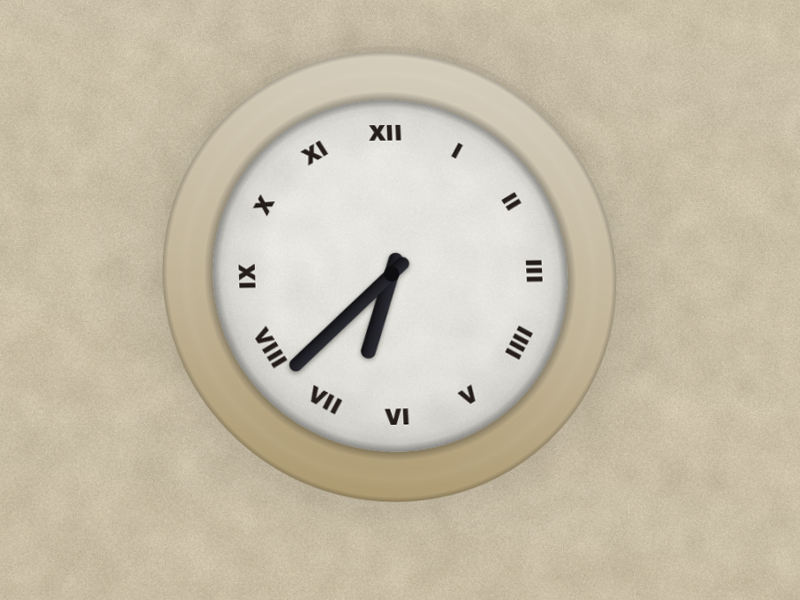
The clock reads 6:38
